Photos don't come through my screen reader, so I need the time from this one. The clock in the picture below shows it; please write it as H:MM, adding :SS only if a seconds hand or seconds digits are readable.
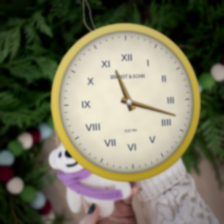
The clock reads 11:18
